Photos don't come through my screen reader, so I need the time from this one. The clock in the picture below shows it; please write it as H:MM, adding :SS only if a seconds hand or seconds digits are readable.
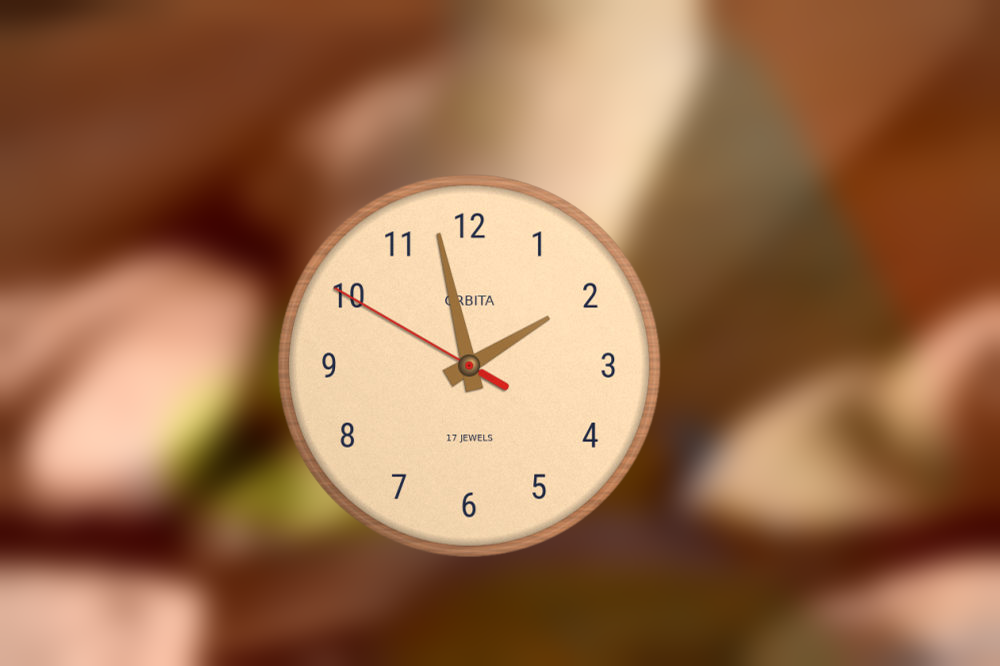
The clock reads 1:57:50
